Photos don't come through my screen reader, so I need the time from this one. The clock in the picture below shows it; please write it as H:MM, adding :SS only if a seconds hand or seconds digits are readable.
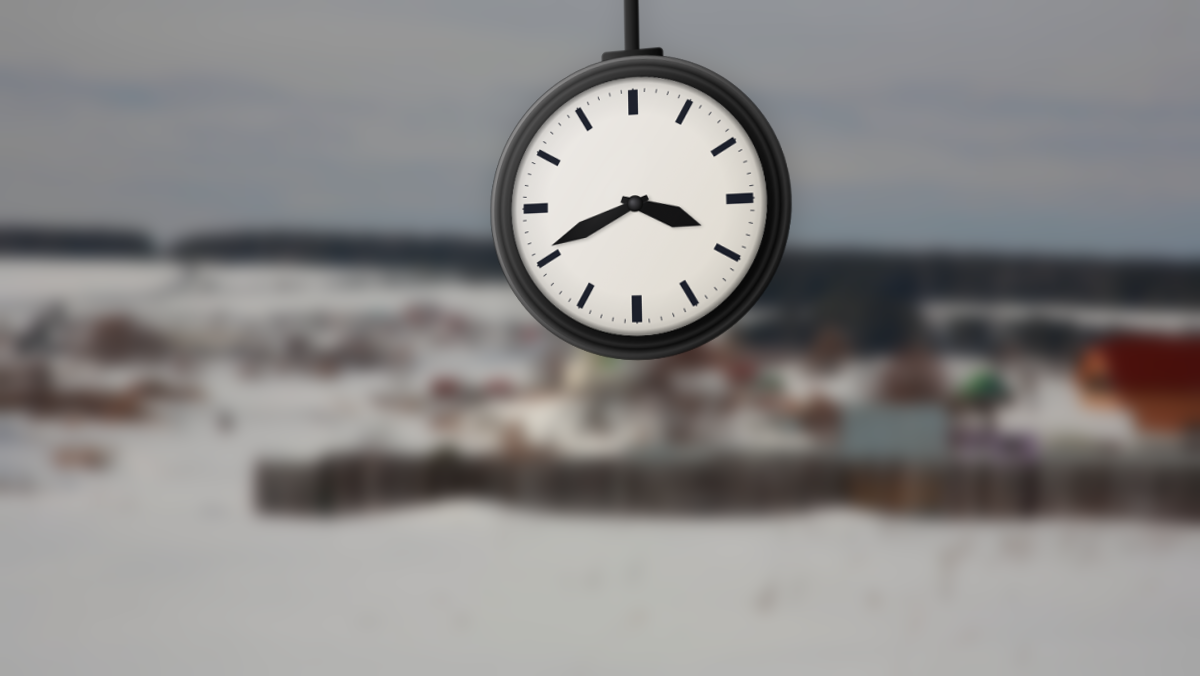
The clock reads 3:41
